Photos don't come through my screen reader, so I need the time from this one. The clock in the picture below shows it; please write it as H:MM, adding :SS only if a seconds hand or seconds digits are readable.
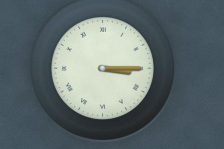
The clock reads 3:15
